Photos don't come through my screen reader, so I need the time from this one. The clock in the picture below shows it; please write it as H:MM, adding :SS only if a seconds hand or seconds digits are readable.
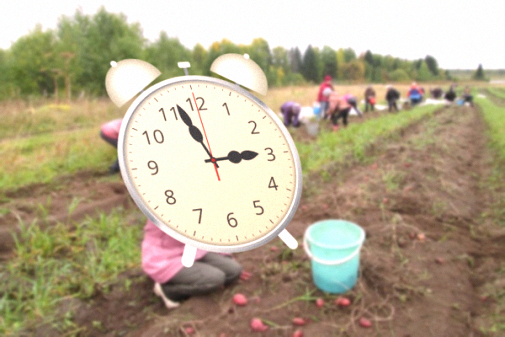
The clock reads 2:57:00
